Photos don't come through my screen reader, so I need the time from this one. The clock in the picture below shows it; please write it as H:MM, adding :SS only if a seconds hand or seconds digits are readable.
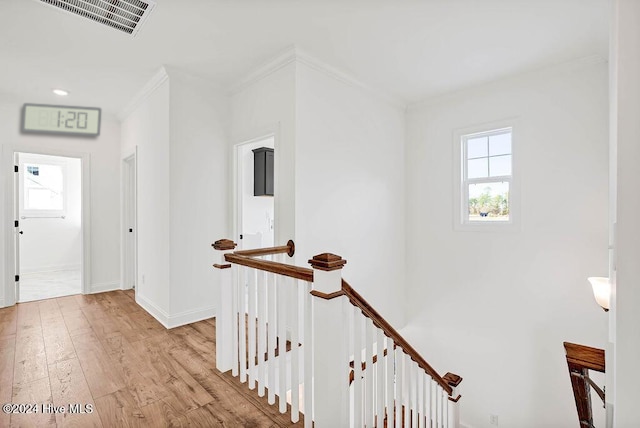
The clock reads 1:20
